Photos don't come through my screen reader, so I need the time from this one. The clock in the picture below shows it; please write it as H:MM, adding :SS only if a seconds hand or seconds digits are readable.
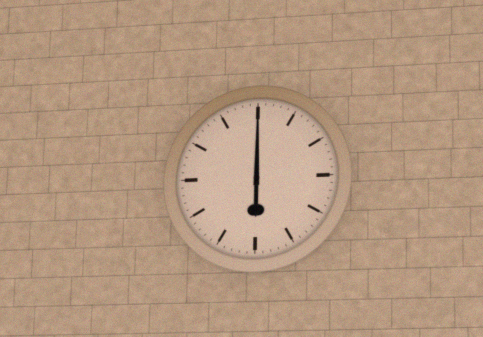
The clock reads 6:00
